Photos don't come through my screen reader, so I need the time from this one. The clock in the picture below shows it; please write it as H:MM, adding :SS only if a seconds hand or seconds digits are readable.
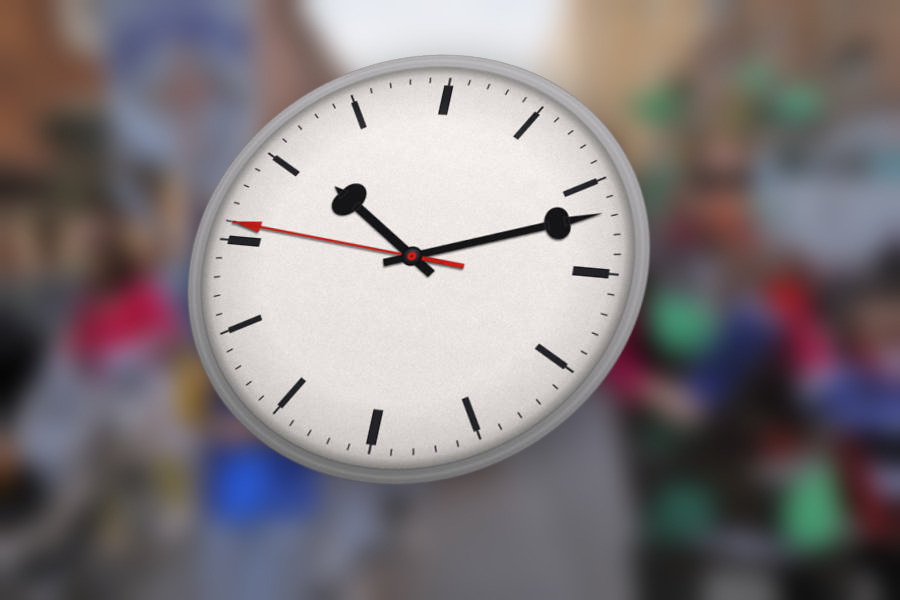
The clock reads 10:11:46
